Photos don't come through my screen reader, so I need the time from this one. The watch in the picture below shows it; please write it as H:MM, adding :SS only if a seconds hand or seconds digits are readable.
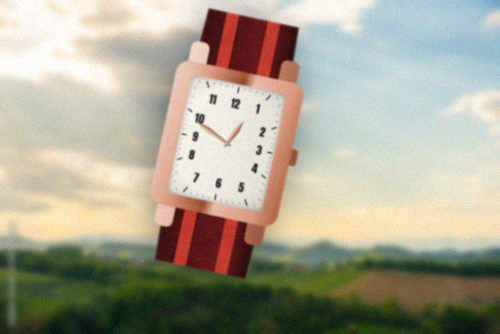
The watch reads 12:49
